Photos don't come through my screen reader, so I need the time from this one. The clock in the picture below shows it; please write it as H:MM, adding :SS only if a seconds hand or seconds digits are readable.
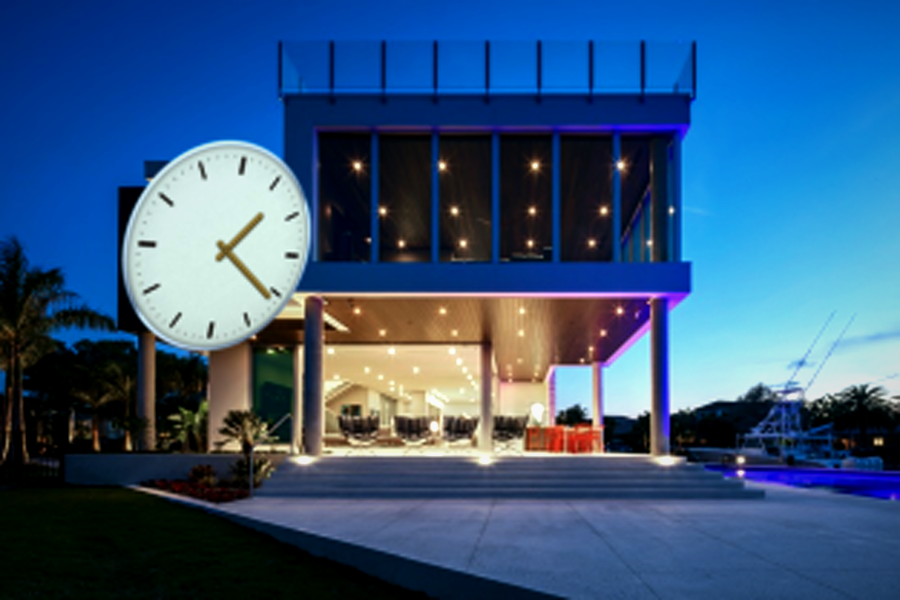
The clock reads 1:21
